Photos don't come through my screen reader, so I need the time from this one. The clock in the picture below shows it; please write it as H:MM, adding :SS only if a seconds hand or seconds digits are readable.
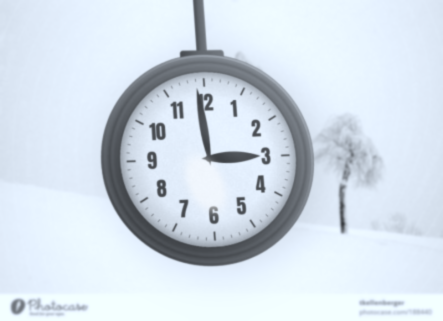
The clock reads 2:59
